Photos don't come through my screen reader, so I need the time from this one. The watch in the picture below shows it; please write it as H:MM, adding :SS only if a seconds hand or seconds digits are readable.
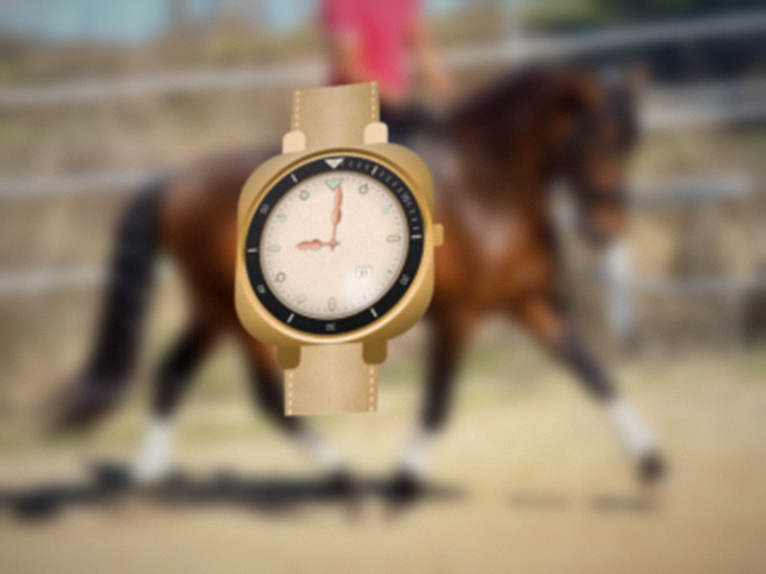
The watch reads 9:01
